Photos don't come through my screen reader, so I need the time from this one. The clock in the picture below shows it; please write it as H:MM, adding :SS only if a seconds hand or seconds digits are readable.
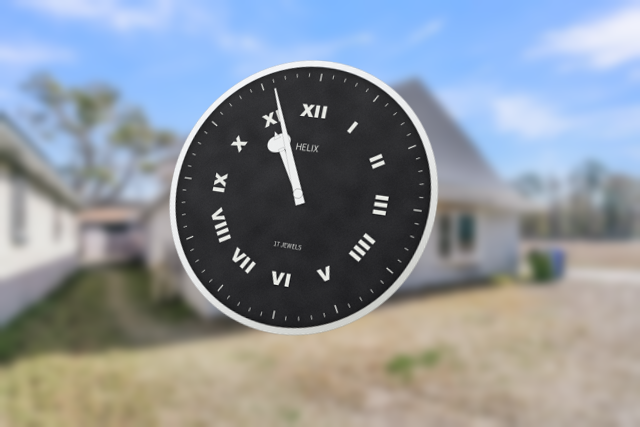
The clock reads 10:56
